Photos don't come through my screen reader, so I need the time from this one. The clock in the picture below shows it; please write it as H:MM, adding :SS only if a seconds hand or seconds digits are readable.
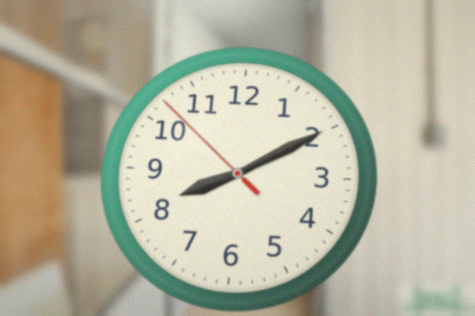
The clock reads 8:09:52
